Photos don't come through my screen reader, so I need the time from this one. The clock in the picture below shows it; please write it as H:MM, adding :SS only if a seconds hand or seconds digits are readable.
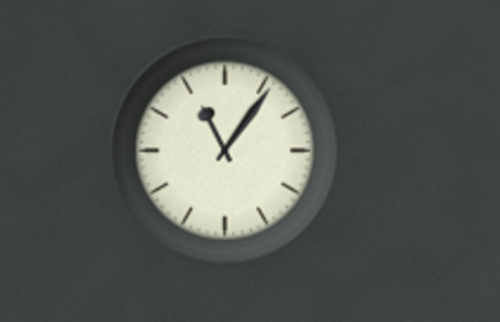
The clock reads 11:06
